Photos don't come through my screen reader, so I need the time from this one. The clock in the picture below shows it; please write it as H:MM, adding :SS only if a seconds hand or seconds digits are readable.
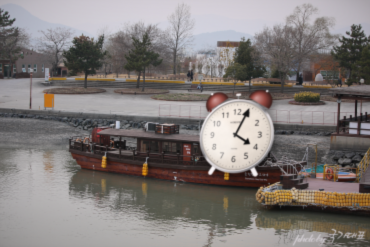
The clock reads 4:04
